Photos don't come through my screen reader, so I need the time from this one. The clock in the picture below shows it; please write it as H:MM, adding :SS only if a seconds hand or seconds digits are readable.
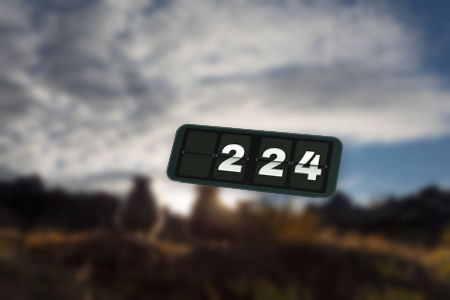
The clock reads 2:24
